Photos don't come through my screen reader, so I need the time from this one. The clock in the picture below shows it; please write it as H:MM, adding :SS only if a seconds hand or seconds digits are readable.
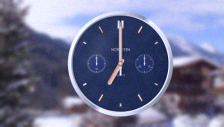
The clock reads 7:00
